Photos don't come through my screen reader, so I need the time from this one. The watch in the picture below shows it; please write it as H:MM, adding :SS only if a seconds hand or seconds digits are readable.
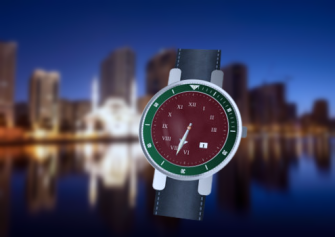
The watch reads 6:33
